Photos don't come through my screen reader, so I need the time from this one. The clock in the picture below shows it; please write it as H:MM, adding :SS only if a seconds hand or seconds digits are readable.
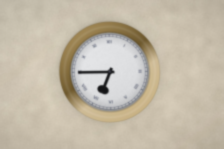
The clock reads 6:45
